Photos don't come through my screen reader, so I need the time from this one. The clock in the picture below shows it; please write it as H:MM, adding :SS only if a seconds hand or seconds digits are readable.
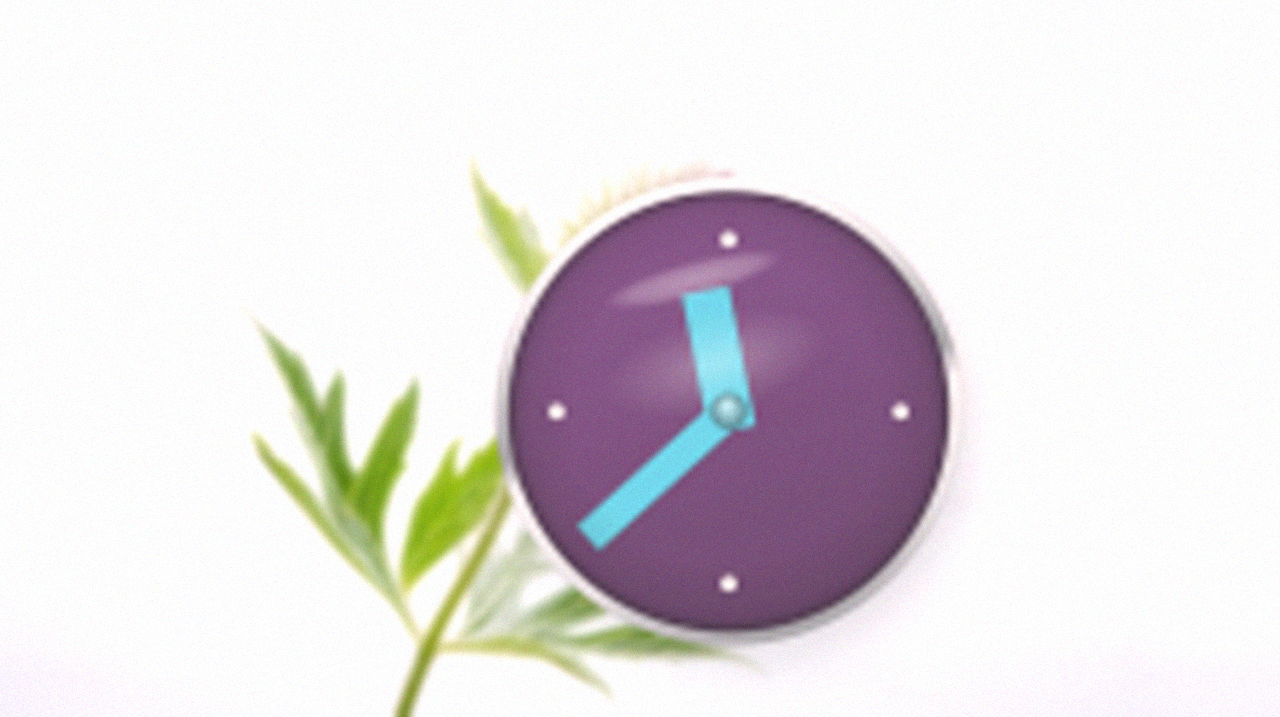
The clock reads 11:38
